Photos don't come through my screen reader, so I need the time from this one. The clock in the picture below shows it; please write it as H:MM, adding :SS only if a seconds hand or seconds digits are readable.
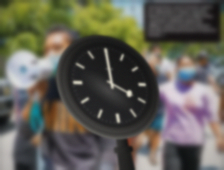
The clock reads 4:00
